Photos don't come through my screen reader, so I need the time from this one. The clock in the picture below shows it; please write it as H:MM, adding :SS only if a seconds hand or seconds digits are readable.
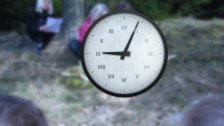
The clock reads 9:04
